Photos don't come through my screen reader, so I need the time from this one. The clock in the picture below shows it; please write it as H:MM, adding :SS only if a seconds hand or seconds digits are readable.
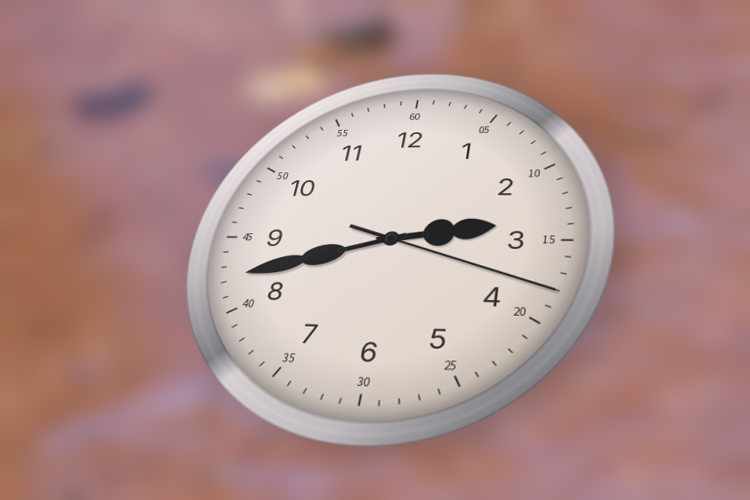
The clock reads 2:42:18
